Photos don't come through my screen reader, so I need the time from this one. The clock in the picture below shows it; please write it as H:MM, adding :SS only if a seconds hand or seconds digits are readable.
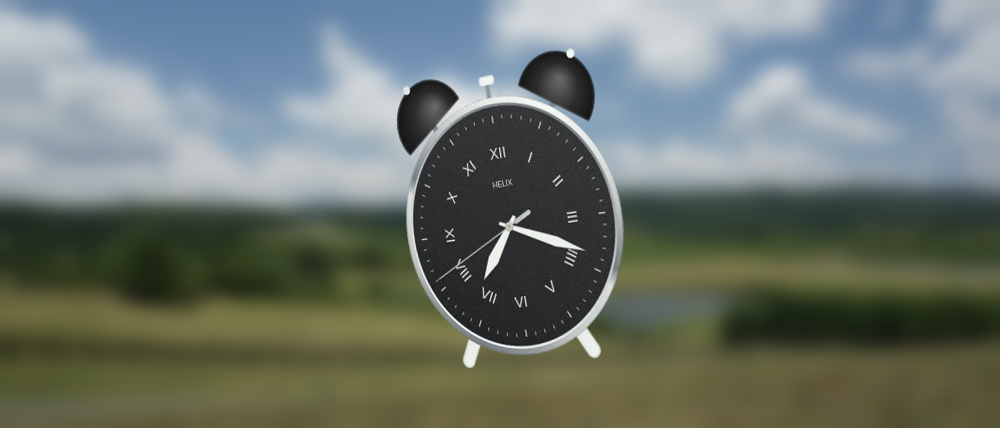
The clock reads 7:18:41
